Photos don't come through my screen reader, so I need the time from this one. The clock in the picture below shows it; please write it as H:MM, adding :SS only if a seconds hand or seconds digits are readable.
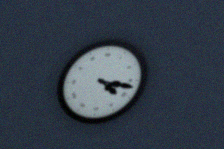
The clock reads 4:17
